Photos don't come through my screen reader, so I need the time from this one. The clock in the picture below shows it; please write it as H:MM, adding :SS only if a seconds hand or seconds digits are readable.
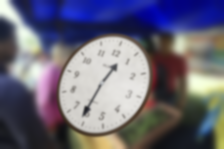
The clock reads 12:31
